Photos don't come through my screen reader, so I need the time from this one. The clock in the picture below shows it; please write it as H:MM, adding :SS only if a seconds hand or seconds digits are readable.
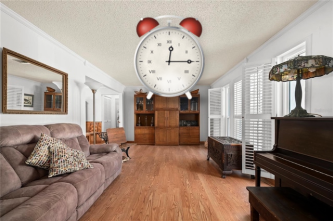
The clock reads 12:15
